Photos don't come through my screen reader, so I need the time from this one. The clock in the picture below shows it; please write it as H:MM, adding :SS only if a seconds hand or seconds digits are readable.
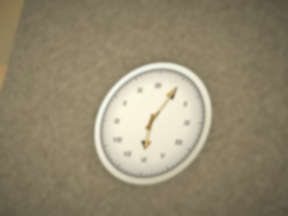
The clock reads 6:05
